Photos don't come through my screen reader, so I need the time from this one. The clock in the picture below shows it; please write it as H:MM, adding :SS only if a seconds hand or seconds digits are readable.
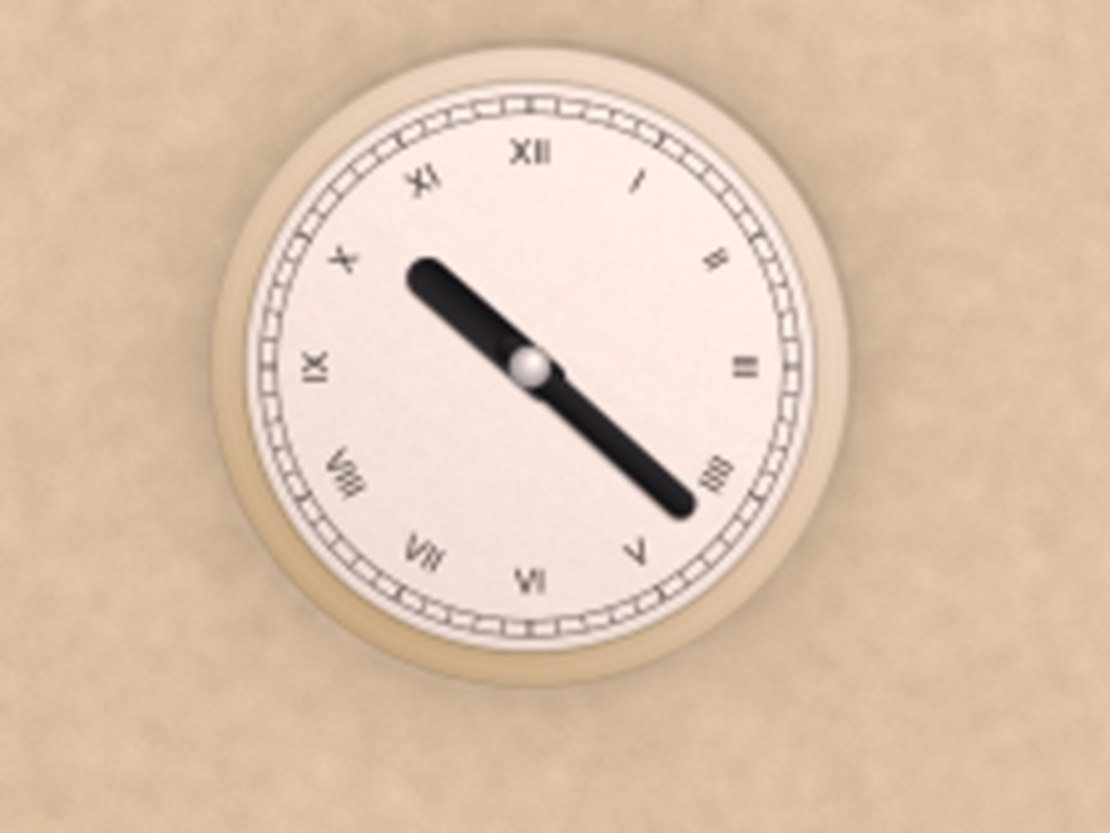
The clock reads 10:22
